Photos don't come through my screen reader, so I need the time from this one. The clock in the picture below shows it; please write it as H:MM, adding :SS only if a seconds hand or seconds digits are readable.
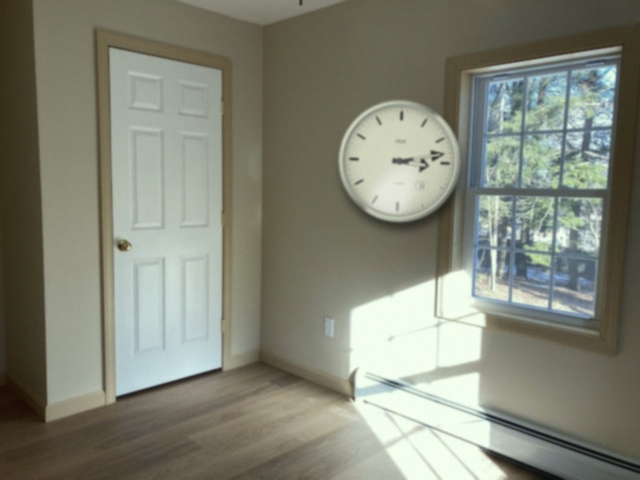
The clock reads 3:13
